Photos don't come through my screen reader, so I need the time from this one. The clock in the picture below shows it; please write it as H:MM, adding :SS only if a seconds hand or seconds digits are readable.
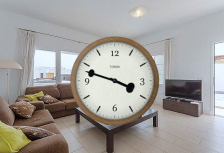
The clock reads 3:48
